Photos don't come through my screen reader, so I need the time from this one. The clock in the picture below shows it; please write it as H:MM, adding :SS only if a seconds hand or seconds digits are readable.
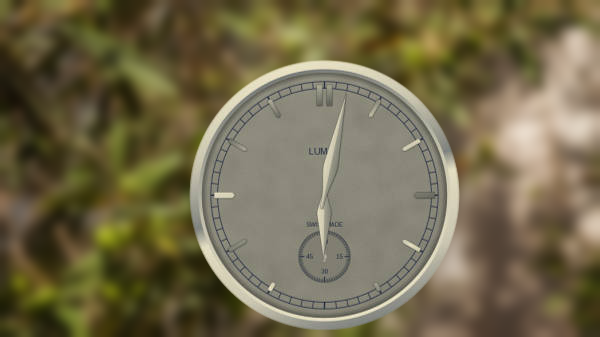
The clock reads 6:02
